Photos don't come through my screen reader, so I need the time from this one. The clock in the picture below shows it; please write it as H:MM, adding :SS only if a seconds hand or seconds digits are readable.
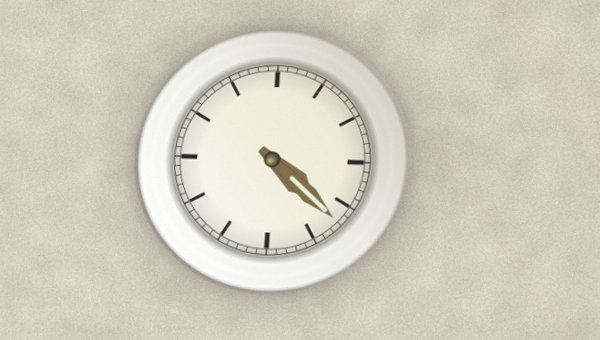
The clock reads 4:22
